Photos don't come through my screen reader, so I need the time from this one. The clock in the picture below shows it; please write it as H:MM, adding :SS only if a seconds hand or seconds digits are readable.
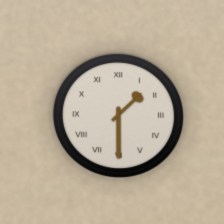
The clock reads 1:30
